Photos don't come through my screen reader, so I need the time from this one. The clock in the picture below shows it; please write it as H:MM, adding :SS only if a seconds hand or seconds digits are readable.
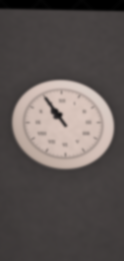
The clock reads 10:55
